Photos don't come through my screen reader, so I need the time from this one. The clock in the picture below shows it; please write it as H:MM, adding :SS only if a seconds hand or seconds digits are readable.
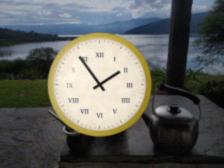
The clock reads 1:54
